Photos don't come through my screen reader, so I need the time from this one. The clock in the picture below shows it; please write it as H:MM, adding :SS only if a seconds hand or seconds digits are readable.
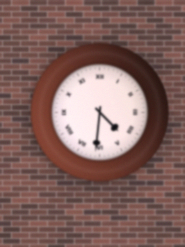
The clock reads 4:31
